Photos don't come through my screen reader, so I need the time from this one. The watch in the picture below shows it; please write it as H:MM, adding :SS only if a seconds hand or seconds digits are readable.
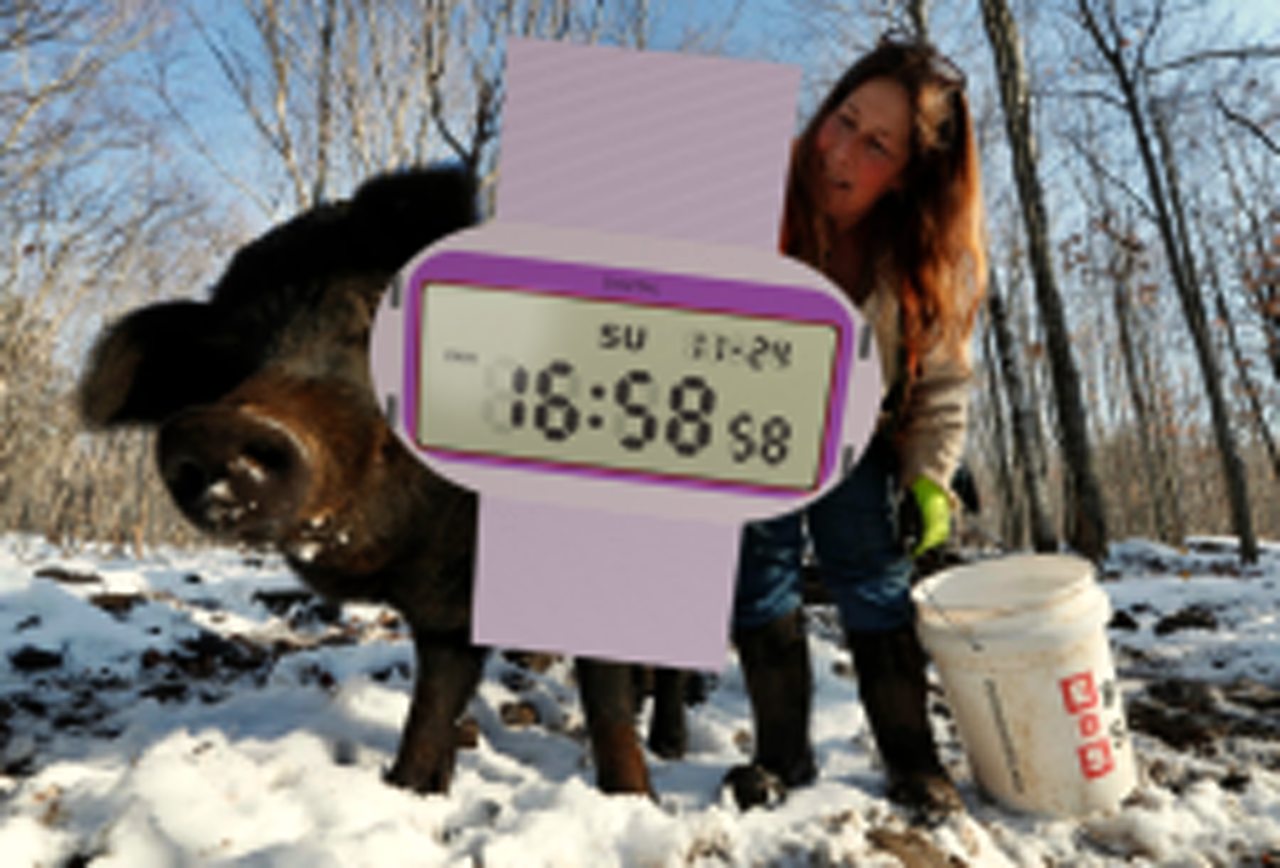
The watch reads 16:58:58
